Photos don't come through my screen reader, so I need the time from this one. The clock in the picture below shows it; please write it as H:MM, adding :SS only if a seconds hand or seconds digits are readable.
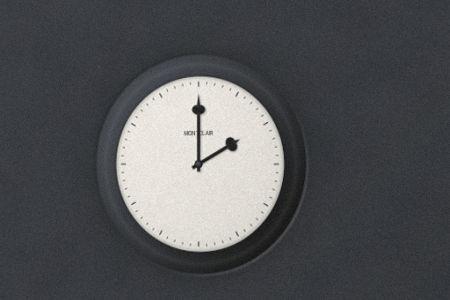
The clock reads 2:00
